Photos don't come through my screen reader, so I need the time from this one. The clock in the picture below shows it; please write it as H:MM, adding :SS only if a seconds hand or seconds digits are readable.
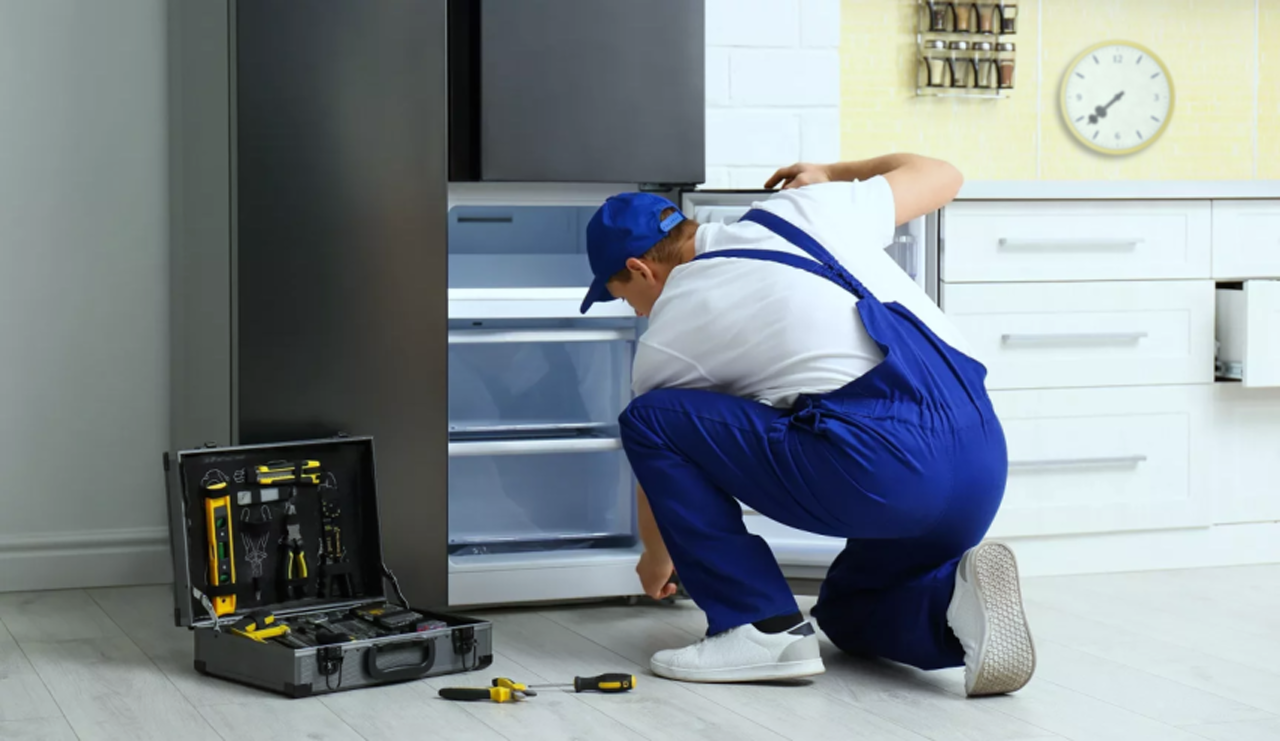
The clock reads 7:38
